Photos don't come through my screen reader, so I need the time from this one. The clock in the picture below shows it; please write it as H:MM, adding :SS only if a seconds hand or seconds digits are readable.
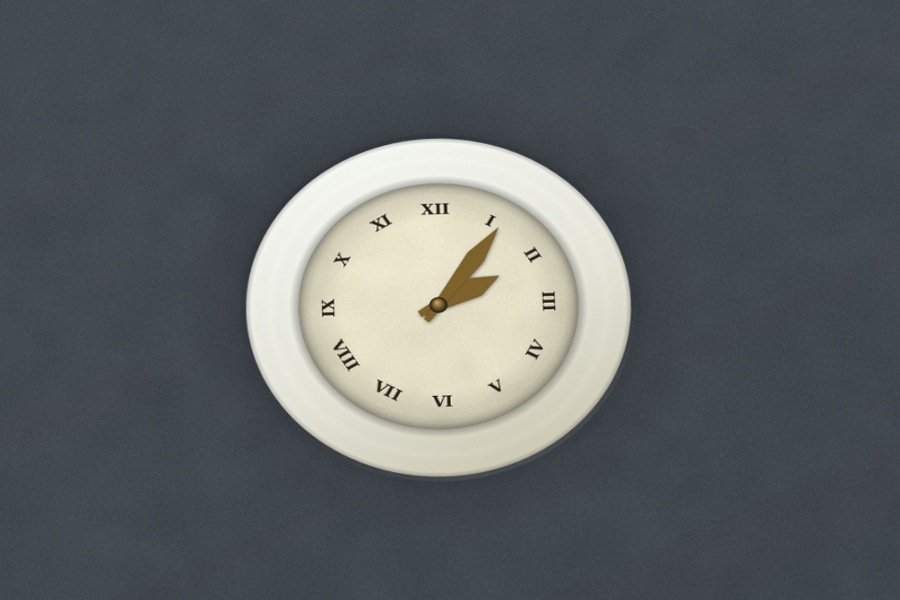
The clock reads 2:06
